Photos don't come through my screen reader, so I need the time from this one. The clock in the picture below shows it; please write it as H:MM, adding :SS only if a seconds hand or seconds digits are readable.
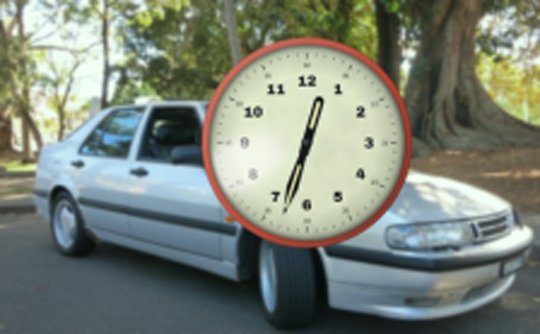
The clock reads 12:33
